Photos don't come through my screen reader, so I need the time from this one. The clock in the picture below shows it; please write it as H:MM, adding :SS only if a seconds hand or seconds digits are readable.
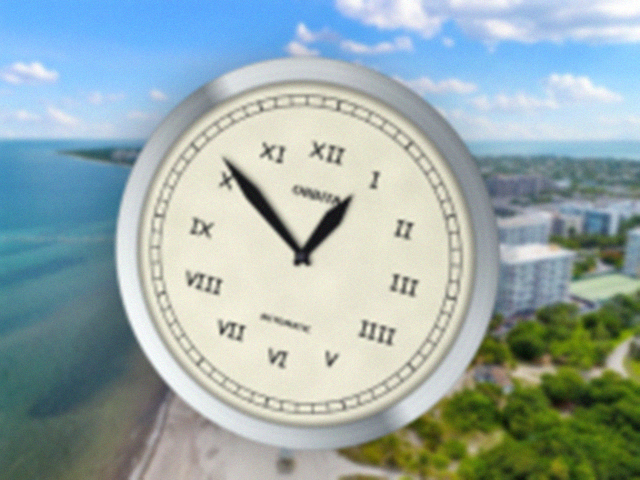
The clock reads 12:51
